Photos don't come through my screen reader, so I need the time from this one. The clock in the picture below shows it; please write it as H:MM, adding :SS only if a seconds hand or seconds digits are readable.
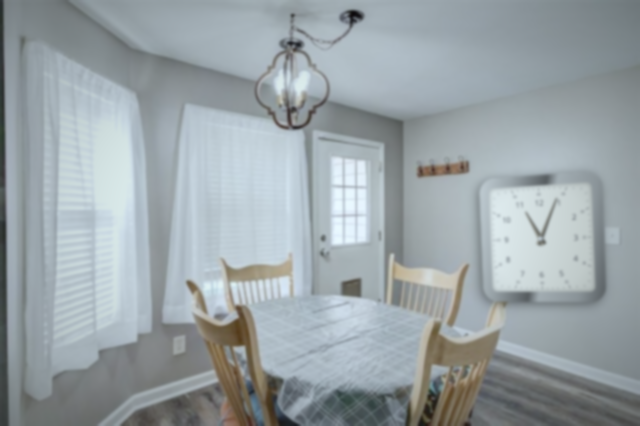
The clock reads 11:04
